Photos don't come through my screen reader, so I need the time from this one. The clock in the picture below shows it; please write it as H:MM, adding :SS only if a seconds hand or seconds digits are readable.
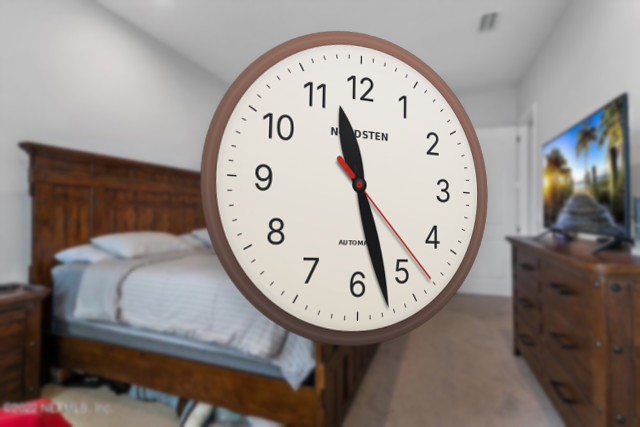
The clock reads 11:27:23
